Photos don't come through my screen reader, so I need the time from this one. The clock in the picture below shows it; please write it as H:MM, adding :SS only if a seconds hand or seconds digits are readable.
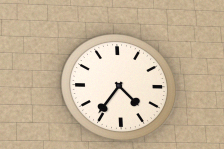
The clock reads 4:36
